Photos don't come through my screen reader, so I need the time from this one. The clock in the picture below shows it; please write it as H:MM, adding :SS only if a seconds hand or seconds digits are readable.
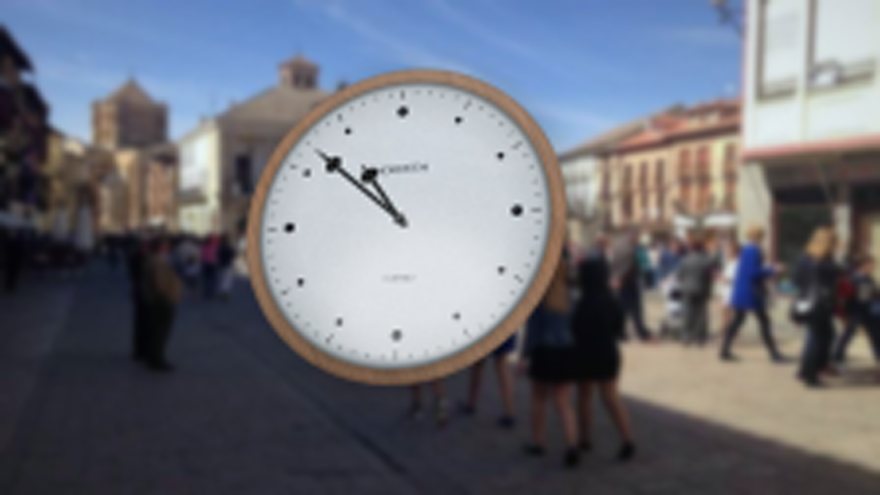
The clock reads 10:52
